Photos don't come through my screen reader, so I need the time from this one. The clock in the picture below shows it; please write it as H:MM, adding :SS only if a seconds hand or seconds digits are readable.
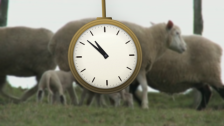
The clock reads 10:52
